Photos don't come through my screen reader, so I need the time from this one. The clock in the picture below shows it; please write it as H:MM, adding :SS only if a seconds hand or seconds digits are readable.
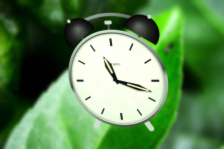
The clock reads 11:18
